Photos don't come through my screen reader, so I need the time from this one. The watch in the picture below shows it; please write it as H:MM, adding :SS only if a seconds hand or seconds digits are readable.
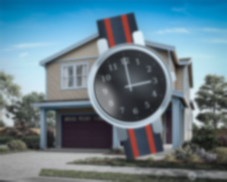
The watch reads 3:00
